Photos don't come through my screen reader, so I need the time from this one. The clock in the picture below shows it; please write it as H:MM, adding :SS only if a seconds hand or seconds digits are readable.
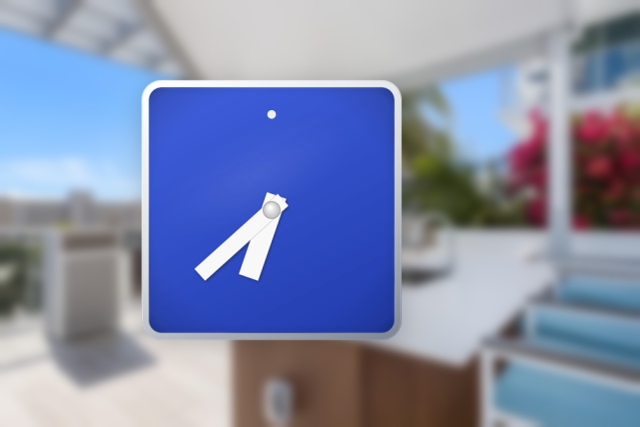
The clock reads 6:38
